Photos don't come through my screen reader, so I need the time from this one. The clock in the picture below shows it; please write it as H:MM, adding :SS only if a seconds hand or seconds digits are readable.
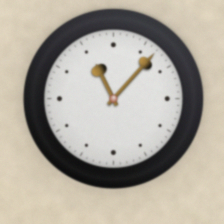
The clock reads 11:07
